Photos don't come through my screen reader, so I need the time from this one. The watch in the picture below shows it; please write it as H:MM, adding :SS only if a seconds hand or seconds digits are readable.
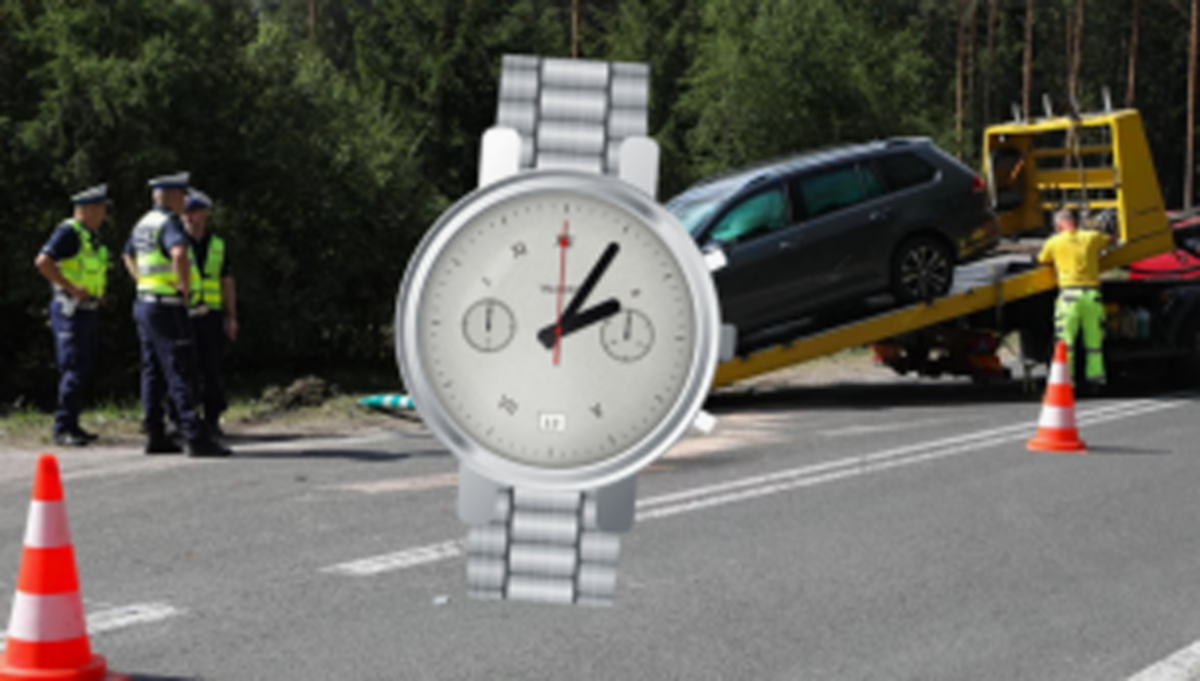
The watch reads 2:05
